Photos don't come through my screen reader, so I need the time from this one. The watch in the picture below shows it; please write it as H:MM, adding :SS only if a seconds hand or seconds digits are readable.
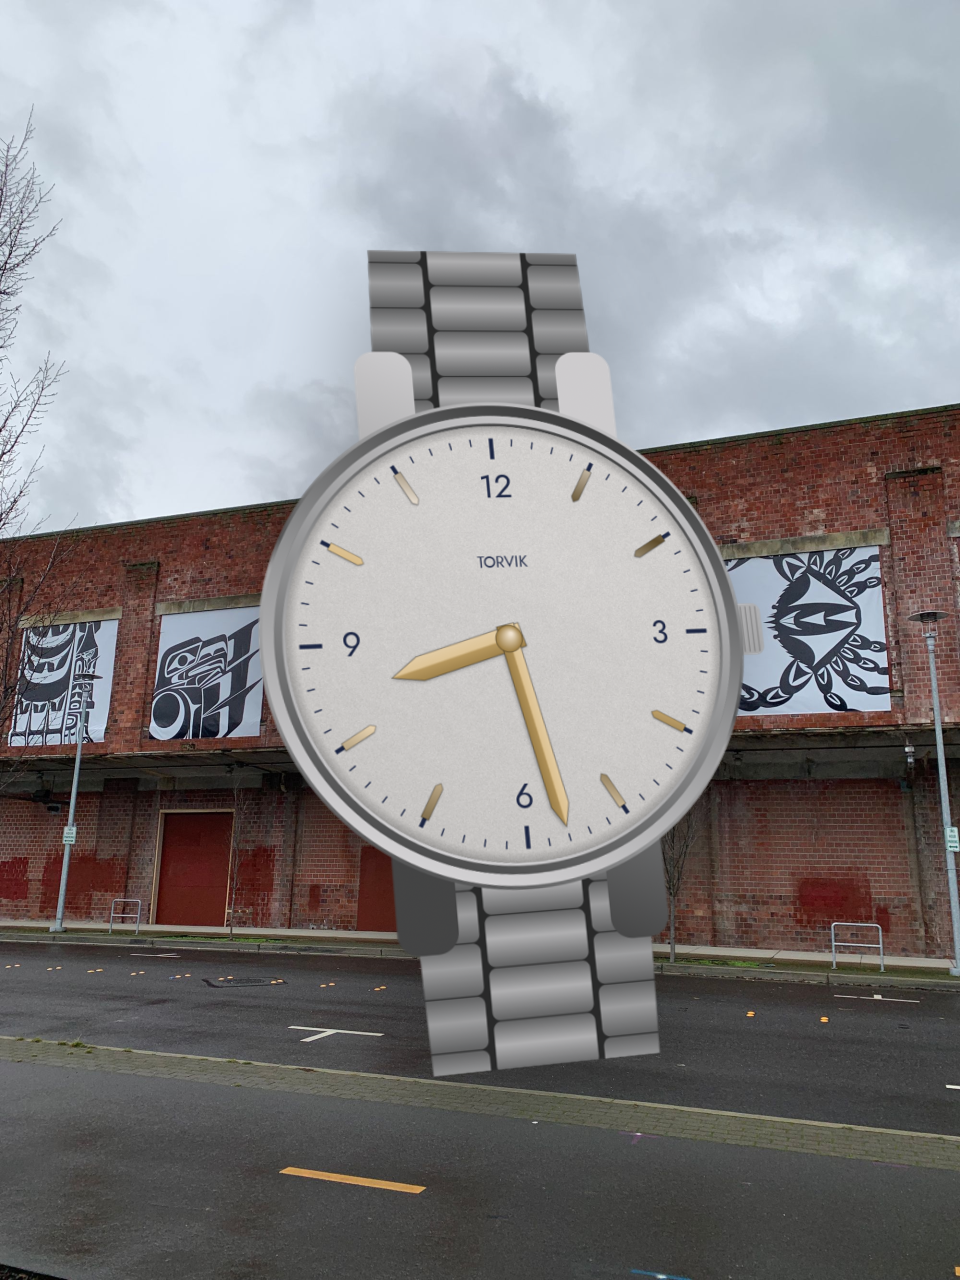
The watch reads 8:28
